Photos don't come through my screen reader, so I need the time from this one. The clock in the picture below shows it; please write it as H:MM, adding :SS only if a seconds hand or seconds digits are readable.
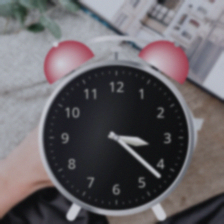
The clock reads 3:22
